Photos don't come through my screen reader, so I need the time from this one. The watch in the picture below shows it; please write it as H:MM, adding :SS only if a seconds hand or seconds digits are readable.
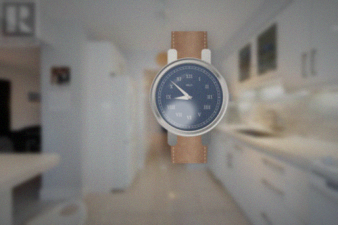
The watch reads 8:52
